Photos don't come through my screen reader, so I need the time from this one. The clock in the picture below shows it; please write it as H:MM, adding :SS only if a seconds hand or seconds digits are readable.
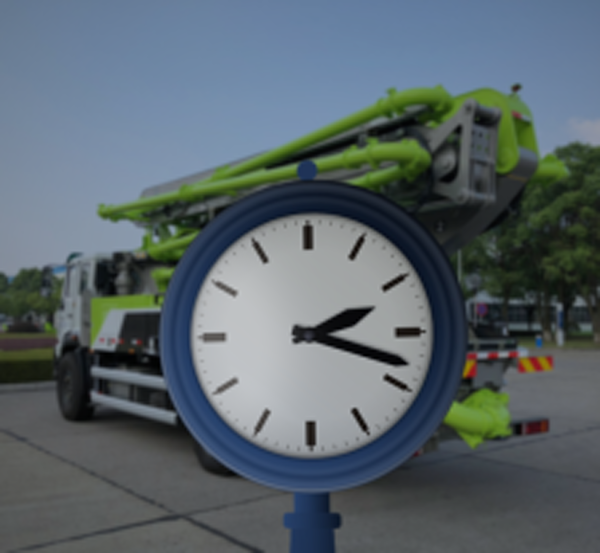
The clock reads 2:18
